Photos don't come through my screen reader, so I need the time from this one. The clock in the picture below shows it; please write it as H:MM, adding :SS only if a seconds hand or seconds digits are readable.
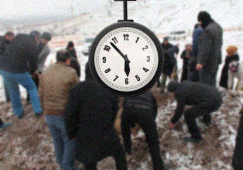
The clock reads 5:53
